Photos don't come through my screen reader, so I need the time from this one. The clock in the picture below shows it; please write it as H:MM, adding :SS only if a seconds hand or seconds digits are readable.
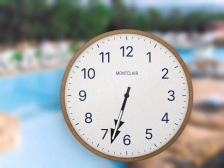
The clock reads 6:33
